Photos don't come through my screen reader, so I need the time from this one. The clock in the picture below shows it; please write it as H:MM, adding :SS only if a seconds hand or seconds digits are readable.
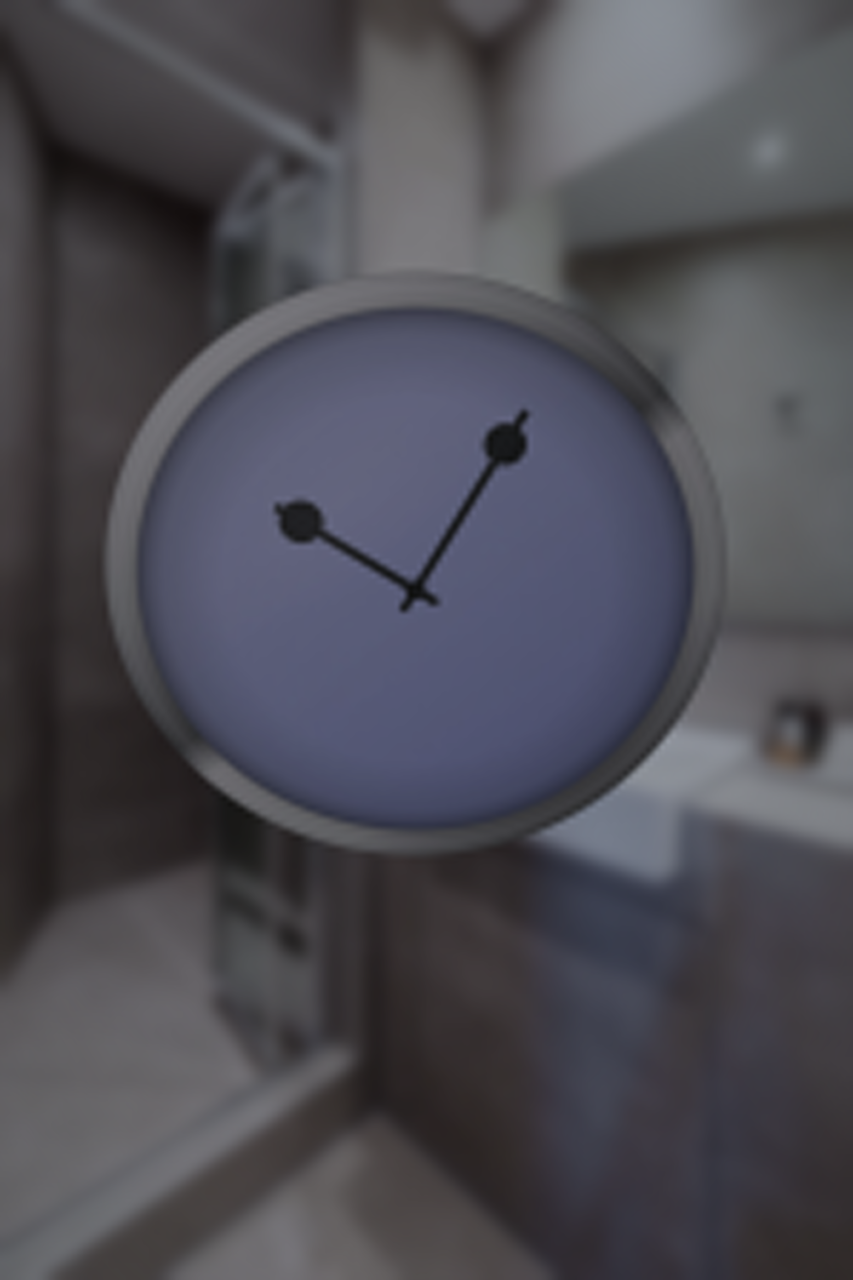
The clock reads 10:05
